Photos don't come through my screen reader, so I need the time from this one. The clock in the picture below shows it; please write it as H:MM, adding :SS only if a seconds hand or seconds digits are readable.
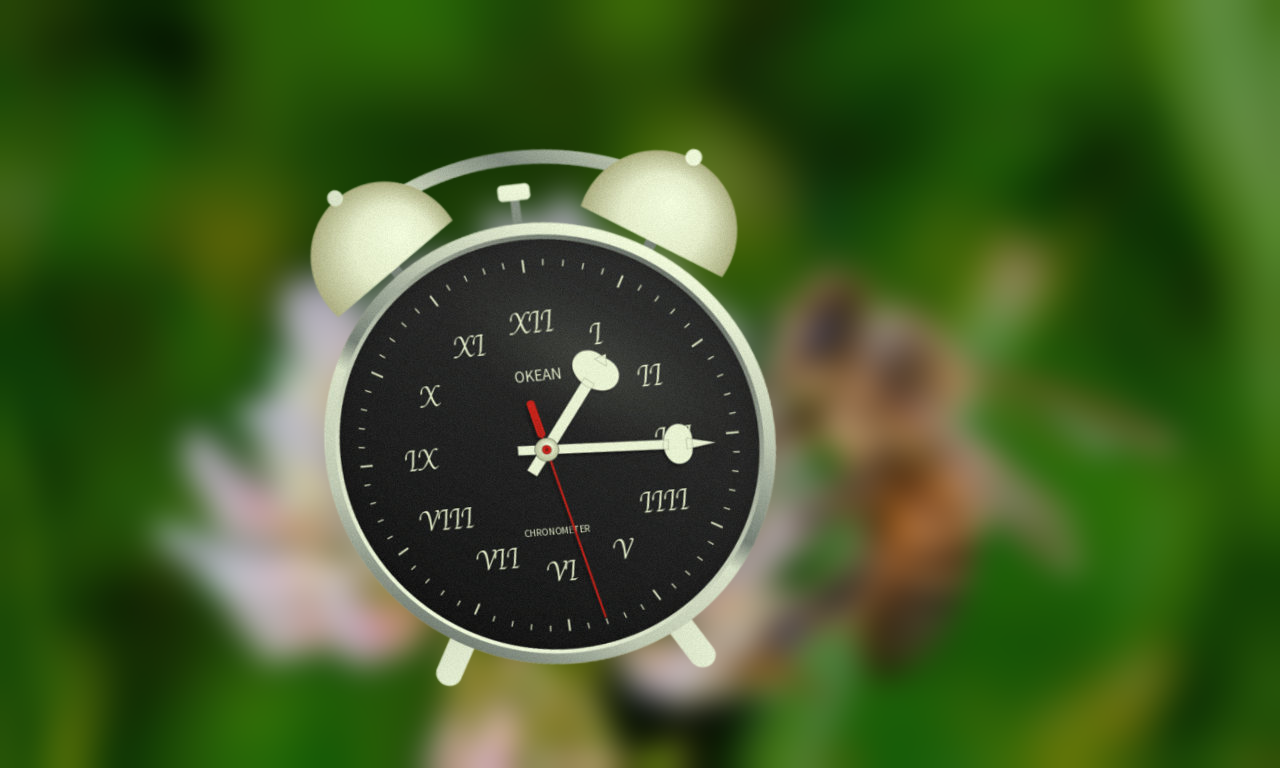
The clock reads 1:15:28
